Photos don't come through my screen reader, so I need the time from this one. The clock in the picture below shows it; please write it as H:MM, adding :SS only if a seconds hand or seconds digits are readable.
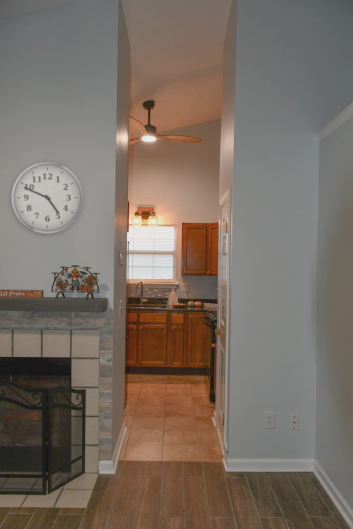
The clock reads 4:49
